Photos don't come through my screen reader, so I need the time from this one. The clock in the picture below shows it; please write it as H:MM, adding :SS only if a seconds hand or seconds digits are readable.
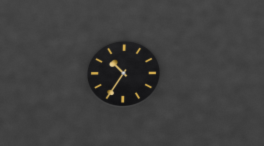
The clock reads 10:35
